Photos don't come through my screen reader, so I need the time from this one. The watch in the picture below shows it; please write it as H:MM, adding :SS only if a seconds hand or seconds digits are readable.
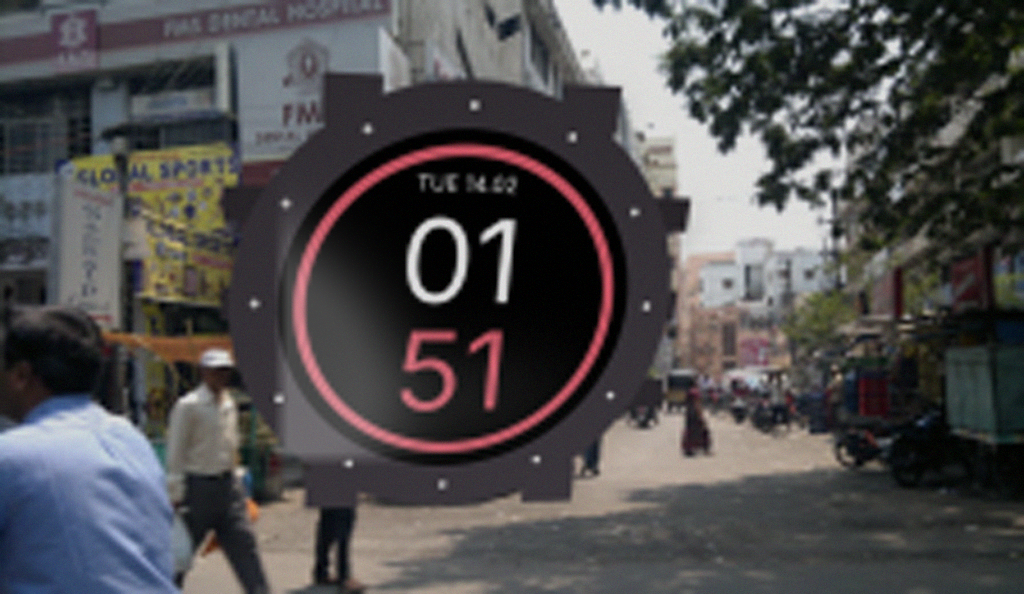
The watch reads 1:51
